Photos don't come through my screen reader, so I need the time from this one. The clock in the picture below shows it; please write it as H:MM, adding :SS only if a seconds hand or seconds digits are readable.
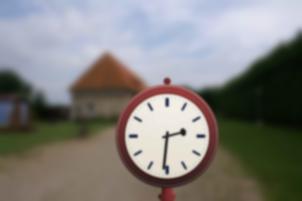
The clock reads 2:31
